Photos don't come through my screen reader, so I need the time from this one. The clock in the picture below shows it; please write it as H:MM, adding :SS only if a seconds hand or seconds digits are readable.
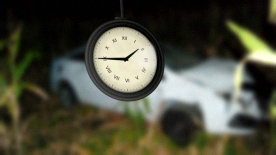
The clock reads 1:45
